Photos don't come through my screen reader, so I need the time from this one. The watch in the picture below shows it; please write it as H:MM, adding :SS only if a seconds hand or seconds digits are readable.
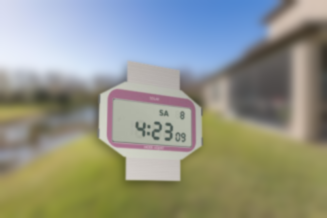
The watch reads 4:23
